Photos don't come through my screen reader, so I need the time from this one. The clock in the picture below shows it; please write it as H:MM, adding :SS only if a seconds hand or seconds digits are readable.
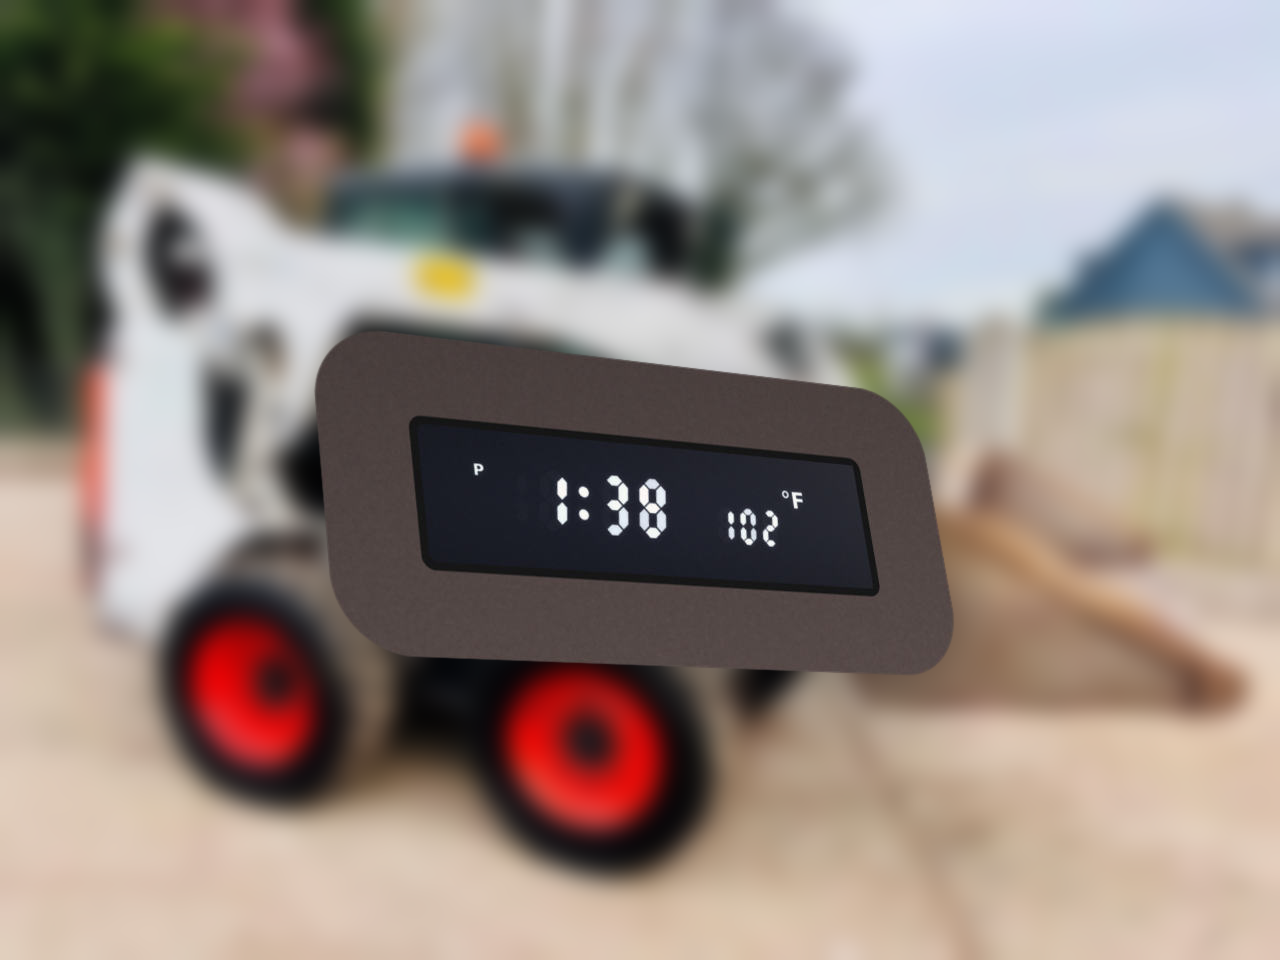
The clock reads 1:38
